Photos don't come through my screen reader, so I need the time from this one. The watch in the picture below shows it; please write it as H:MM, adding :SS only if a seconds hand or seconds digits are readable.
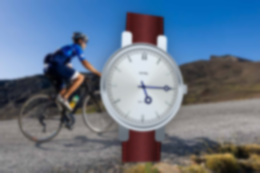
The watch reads 5:15
